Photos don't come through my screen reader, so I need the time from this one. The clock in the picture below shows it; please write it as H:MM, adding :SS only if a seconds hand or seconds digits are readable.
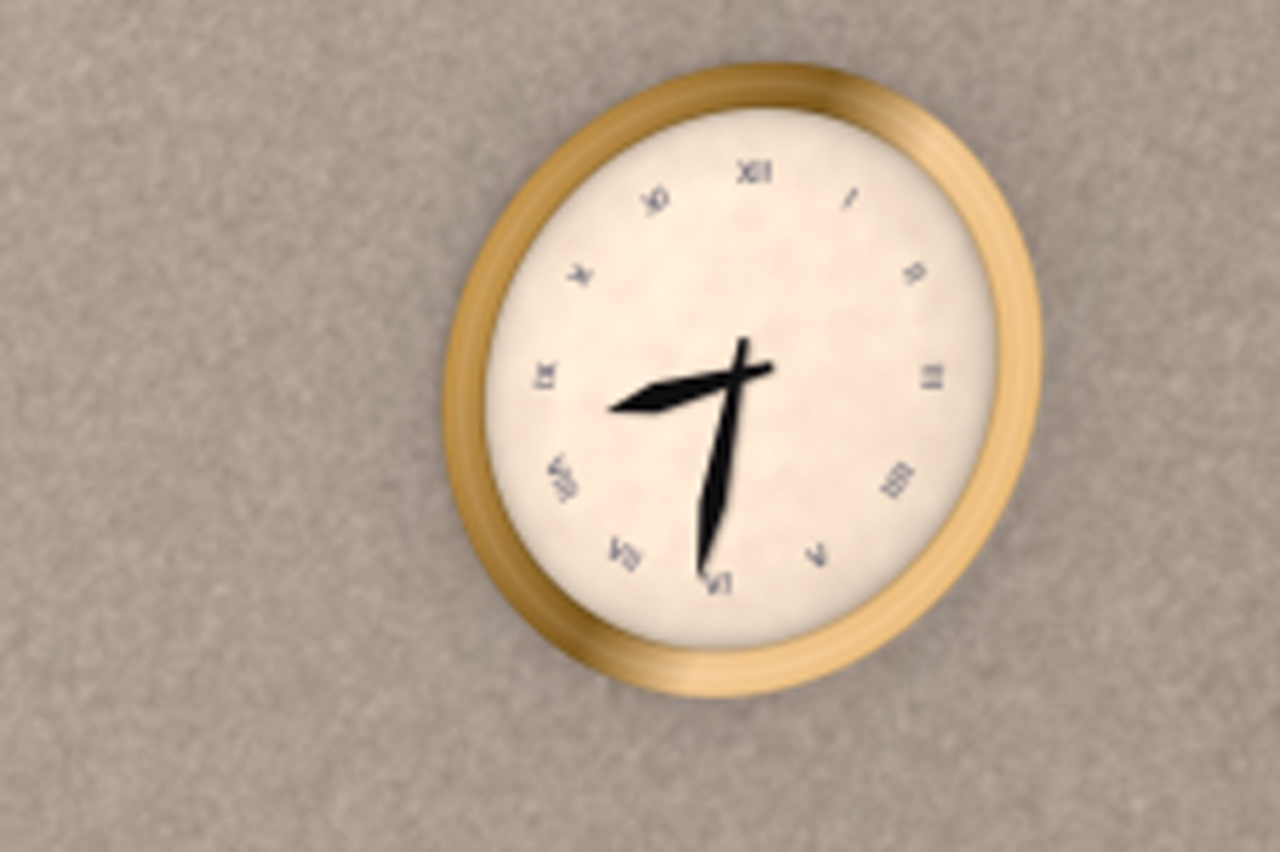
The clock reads 8:31
